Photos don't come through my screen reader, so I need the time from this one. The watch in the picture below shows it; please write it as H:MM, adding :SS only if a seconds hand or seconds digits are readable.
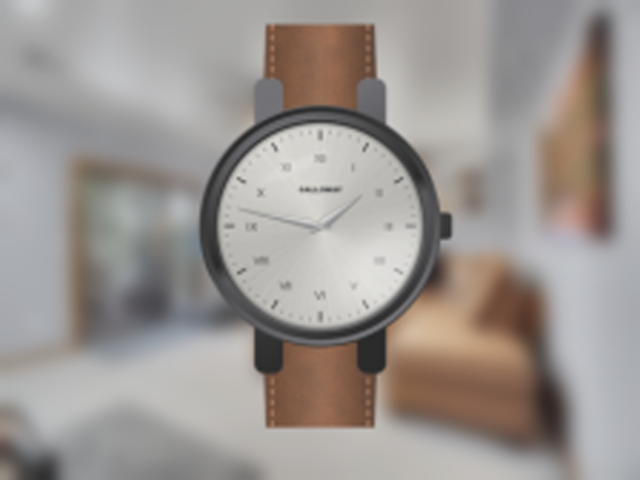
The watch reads 1:47
